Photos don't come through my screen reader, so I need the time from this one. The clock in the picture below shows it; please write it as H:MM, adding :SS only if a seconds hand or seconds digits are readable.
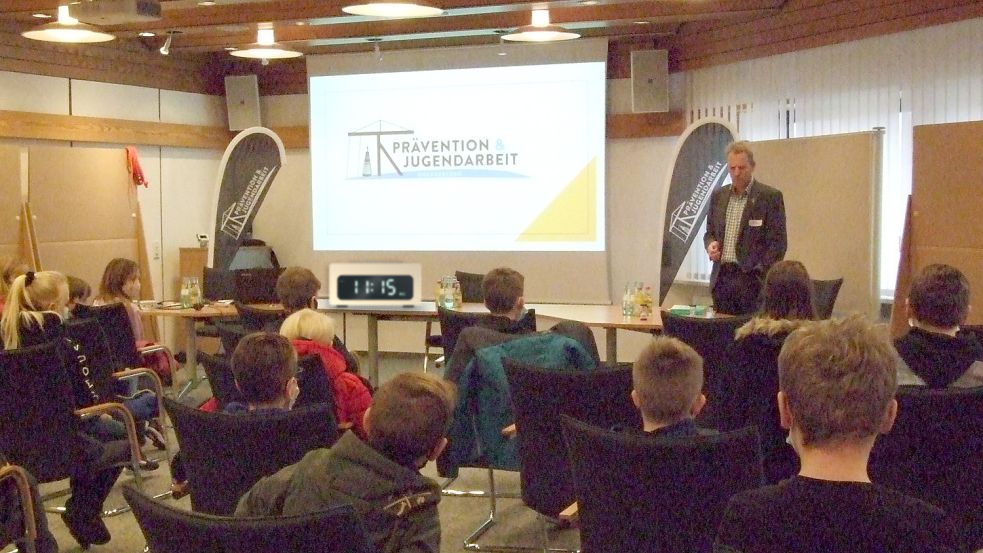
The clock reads 11:15
